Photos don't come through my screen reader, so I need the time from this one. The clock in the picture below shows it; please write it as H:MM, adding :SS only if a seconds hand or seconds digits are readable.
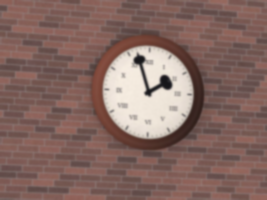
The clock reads 1:57
